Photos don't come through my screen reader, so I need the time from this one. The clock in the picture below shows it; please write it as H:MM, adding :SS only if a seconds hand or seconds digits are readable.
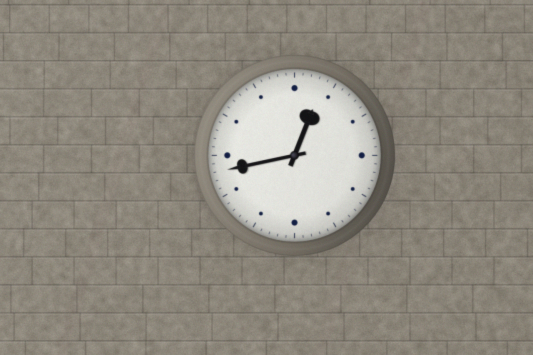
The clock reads 12:43
